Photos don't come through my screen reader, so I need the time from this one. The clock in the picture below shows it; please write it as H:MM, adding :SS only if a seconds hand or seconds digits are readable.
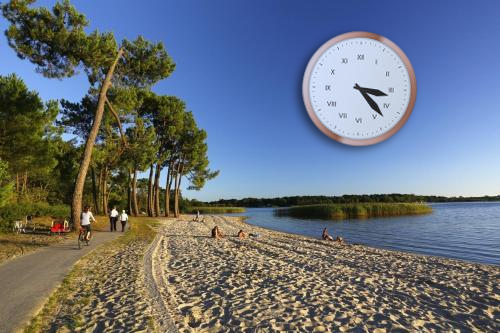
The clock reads 3:23
